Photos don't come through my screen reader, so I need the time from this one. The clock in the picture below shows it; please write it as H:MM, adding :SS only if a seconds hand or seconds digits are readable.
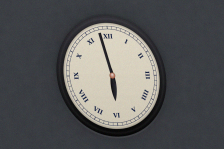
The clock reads 5:58
